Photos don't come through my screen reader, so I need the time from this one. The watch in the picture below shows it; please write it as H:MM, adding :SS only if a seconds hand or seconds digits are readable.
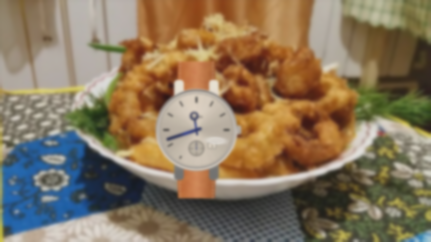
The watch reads 11:42
